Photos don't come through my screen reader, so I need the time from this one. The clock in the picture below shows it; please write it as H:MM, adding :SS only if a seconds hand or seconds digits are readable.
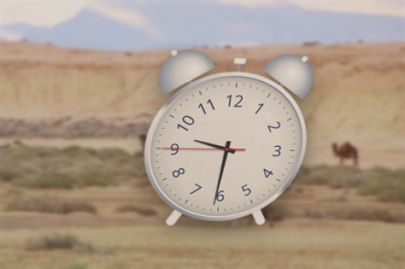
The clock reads 9:30:45
